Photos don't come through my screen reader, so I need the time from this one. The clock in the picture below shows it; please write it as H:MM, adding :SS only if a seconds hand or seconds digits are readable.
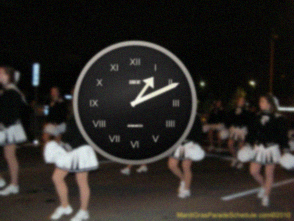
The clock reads 1:11
